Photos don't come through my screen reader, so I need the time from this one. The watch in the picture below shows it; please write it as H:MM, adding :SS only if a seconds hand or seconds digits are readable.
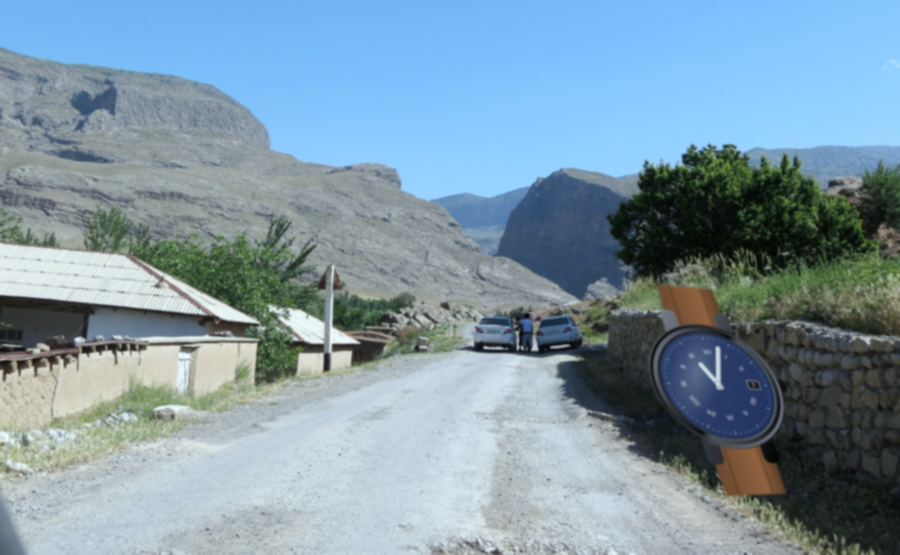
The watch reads 11:03
